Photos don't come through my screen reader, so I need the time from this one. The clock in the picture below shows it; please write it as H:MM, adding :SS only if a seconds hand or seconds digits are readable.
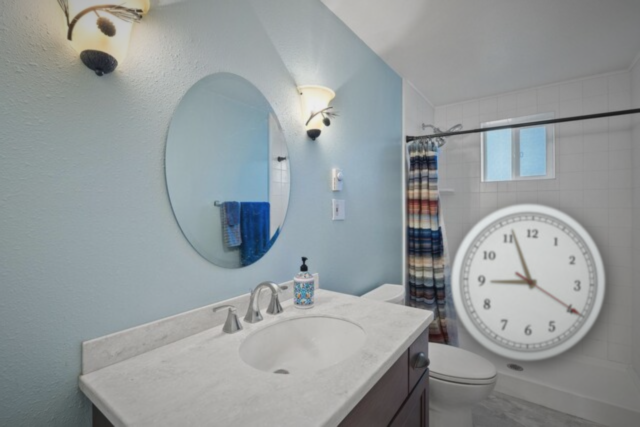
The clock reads 8:56:20
